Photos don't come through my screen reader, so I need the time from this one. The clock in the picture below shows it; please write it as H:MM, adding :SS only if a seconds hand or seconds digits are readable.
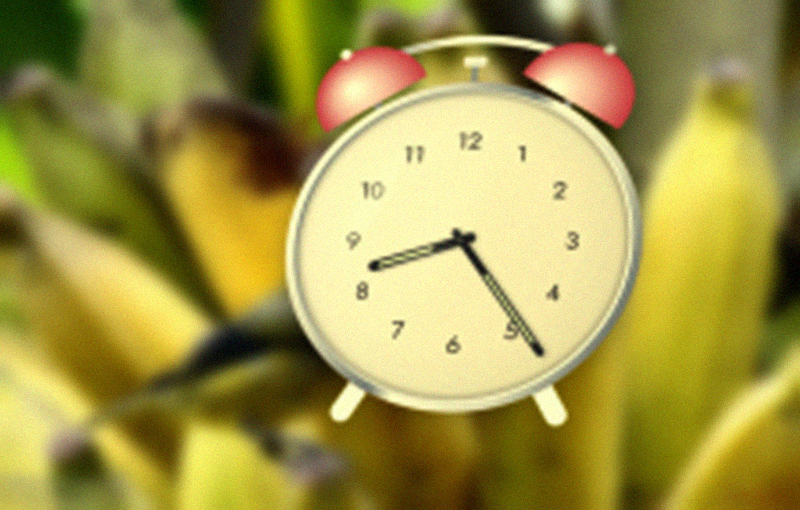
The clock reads 8:24
